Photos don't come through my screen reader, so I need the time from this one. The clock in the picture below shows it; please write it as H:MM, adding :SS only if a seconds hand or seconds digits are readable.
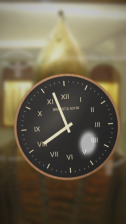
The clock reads 7:57
